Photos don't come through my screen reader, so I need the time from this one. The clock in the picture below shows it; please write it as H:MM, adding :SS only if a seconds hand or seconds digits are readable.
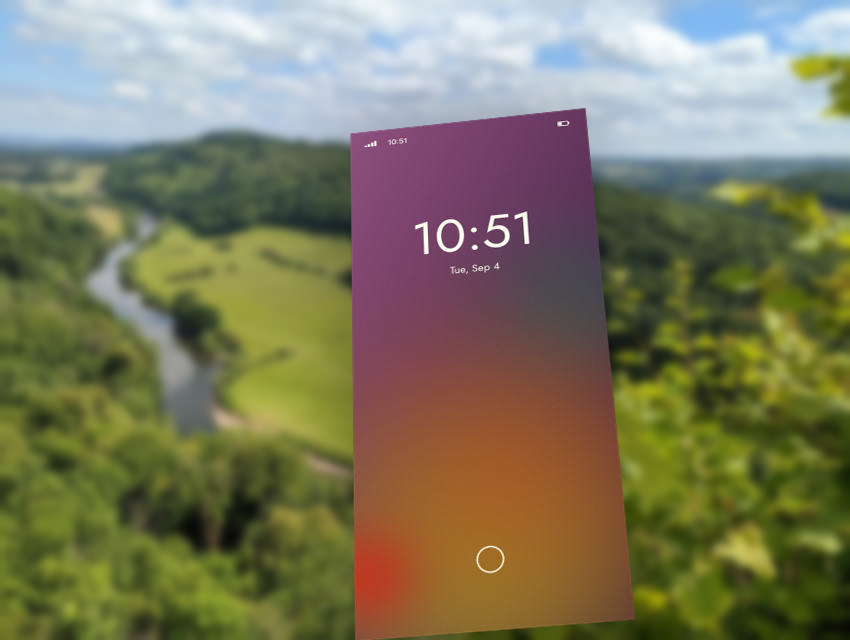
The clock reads 10:51
